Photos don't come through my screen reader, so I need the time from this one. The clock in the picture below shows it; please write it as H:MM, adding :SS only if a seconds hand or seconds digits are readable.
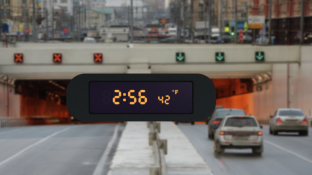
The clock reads 2:56
